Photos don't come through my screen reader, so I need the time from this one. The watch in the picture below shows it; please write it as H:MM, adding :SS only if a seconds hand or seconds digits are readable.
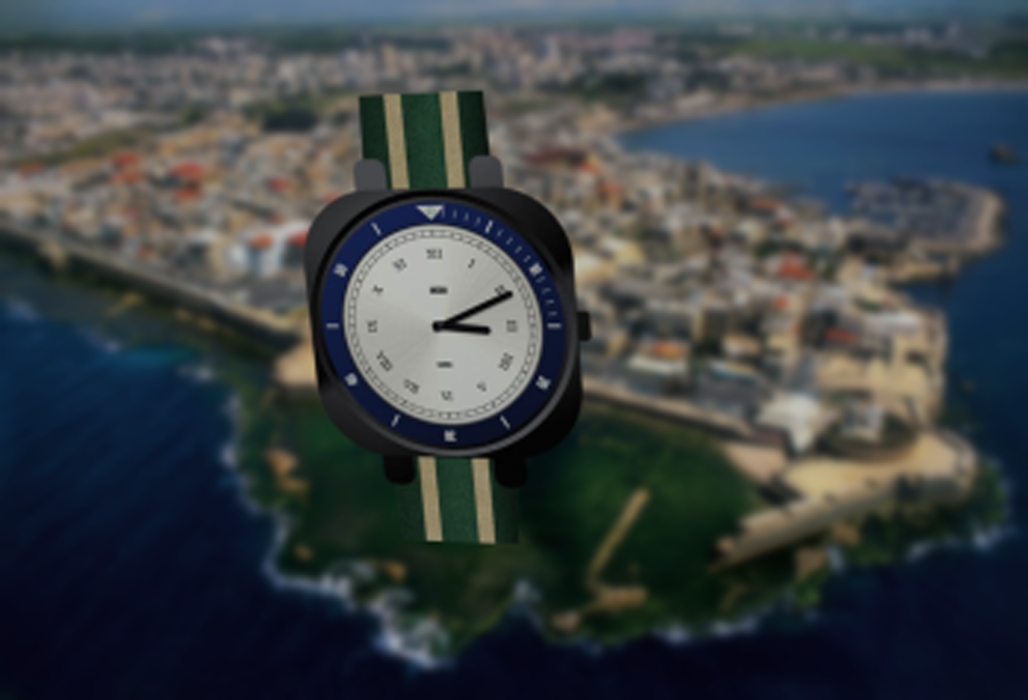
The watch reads 3:11
